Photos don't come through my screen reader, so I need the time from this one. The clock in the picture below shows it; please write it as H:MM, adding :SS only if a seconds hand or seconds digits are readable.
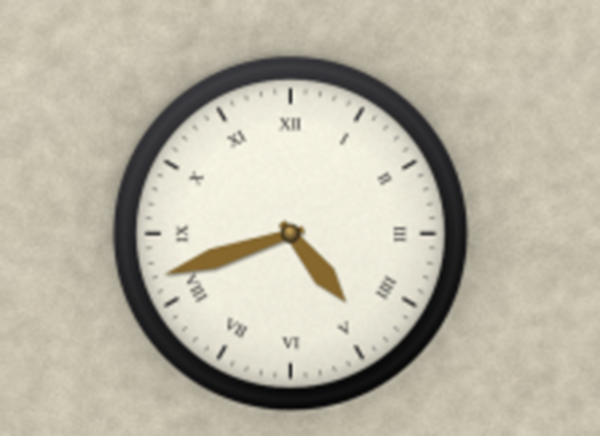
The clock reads 4:42
